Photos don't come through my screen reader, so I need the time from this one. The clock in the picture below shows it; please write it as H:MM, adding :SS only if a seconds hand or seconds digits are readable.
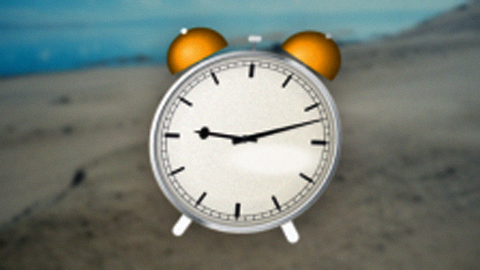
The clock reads 9:12
